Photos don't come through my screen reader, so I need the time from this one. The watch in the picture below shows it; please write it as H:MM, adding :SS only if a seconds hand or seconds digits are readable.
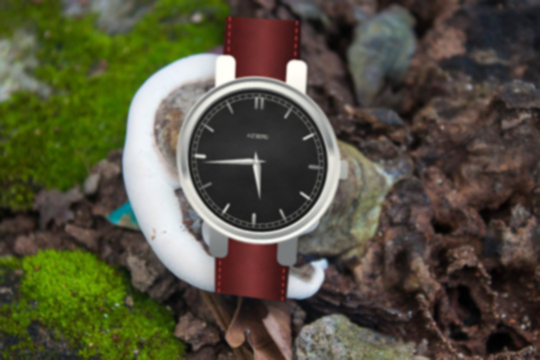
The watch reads 5:44
